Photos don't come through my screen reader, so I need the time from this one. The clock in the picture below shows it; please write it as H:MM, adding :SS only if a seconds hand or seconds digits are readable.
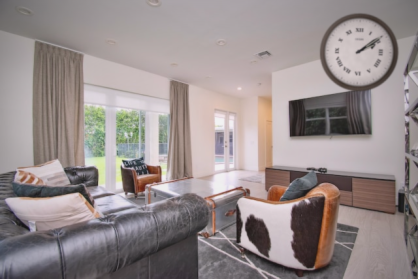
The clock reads 2:09
